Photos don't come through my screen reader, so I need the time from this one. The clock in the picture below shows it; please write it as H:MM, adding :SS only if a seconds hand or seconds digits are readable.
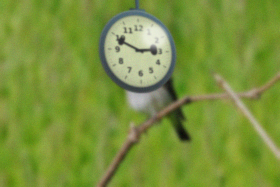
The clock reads 2:49
